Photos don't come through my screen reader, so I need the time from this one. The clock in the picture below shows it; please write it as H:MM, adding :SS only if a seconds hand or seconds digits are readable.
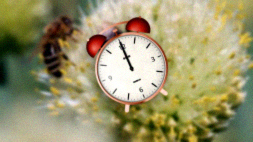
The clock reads 12:00
